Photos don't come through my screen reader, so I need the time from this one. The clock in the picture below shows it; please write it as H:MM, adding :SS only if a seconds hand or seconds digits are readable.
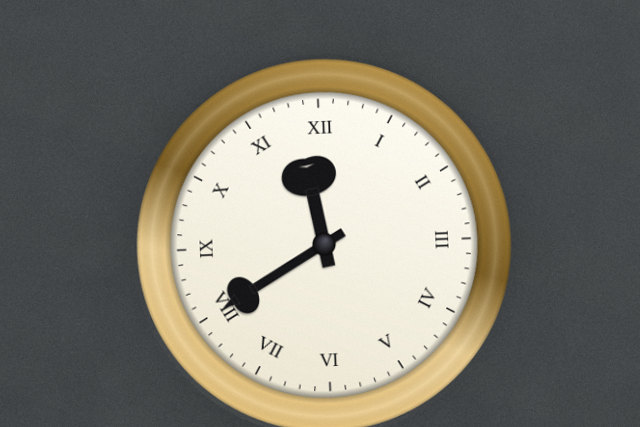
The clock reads 11:40
